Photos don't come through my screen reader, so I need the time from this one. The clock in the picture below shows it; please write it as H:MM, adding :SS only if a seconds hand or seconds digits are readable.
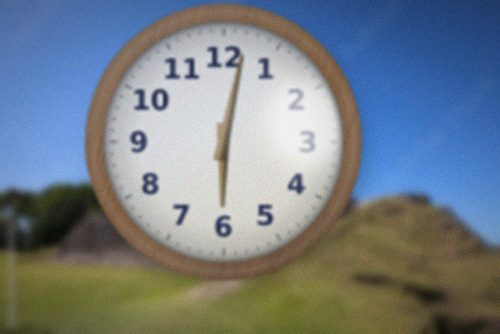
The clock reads 6:02
